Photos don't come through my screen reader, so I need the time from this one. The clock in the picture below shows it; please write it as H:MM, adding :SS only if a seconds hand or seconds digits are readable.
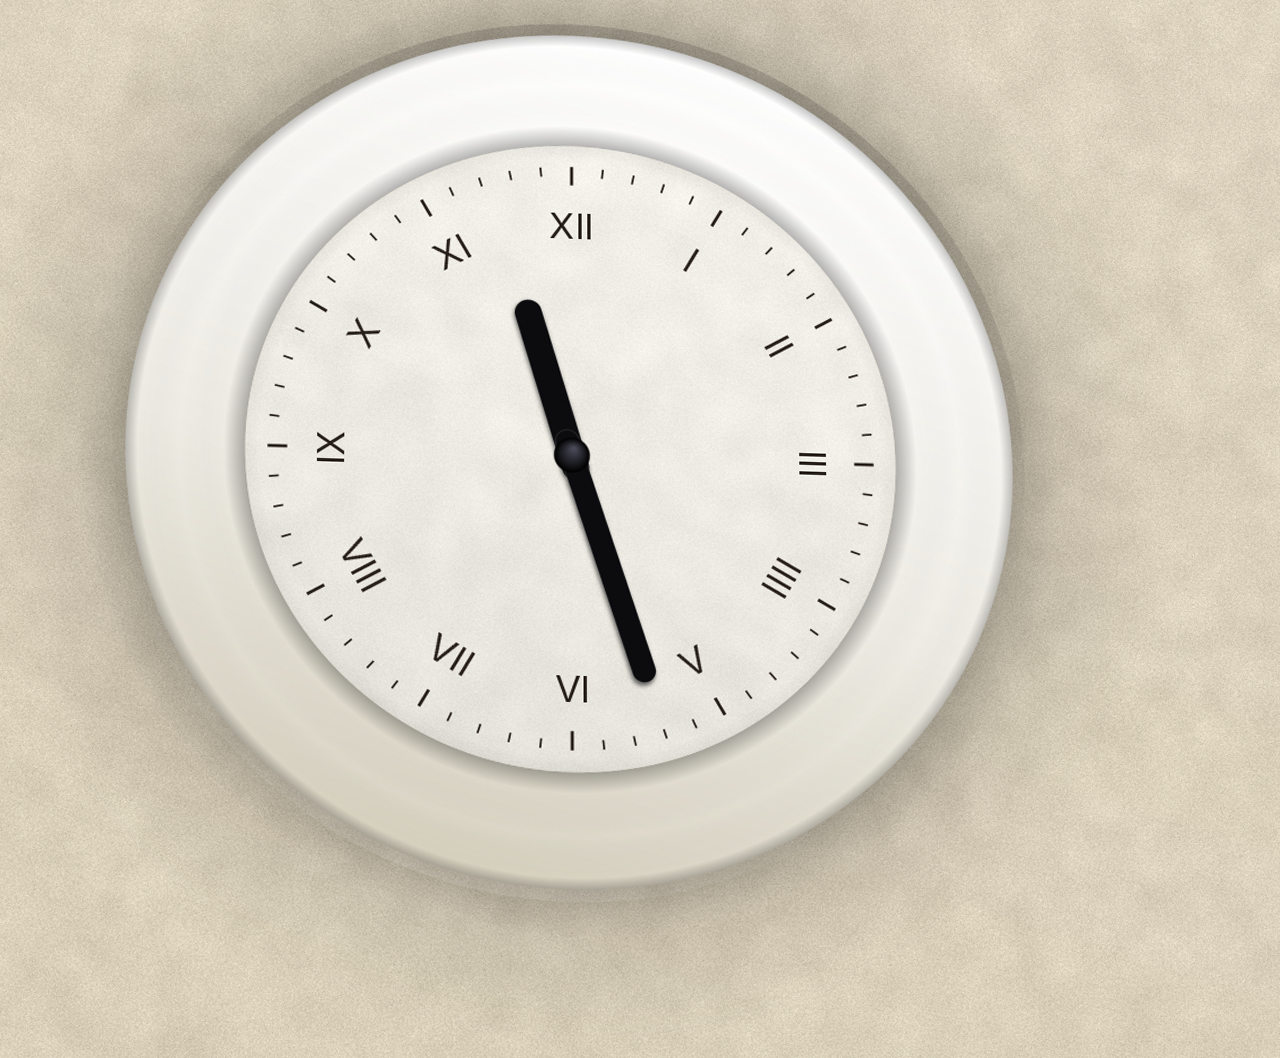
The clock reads 11:27
